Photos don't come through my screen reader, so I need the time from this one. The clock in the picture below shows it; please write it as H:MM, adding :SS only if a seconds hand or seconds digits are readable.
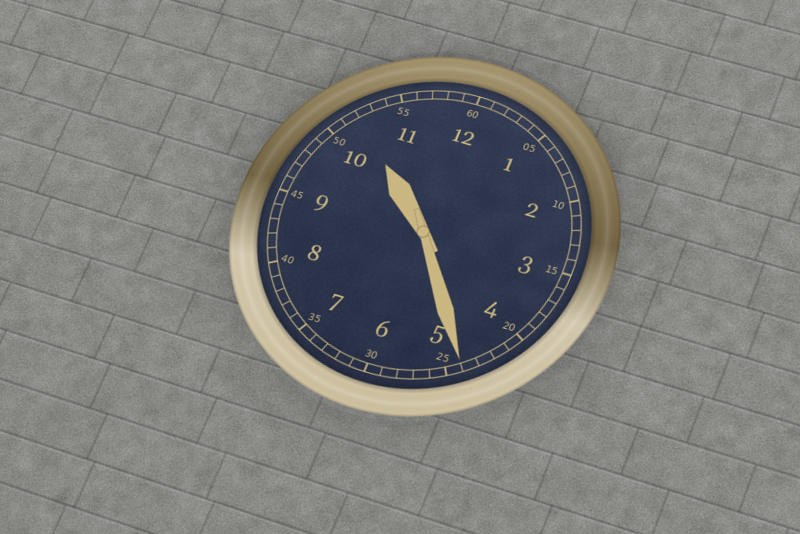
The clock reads 10:24
